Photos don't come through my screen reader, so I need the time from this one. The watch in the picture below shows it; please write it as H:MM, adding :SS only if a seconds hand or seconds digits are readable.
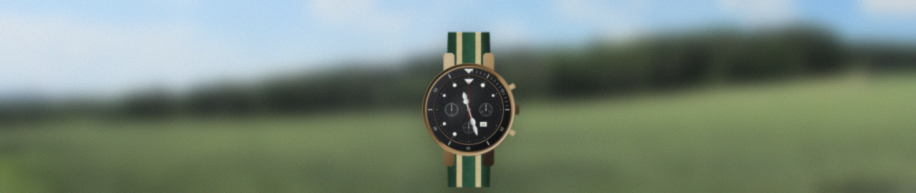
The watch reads 11:27
